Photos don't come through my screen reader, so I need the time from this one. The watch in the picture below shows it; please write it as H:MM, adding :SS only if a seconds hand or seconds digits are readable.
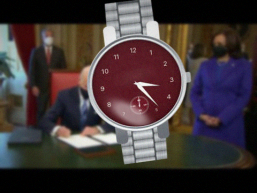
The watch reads 3:24
